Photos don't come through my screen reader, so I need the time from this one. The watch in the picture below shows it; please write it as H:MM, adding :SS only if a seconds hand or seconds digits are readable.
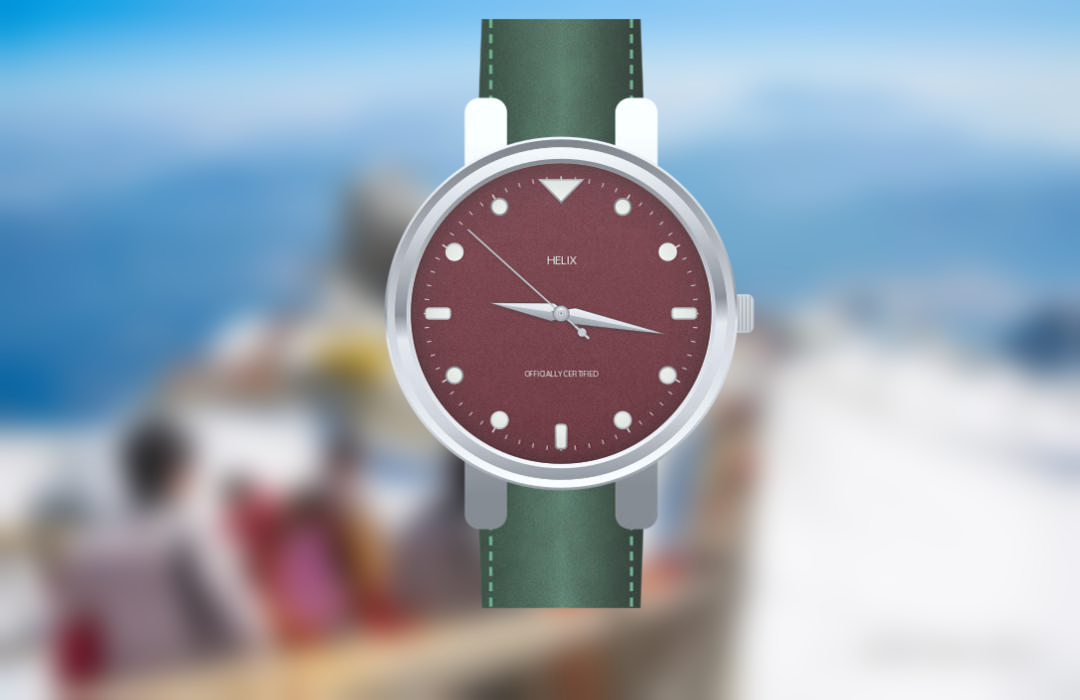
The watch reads 9:16:52
